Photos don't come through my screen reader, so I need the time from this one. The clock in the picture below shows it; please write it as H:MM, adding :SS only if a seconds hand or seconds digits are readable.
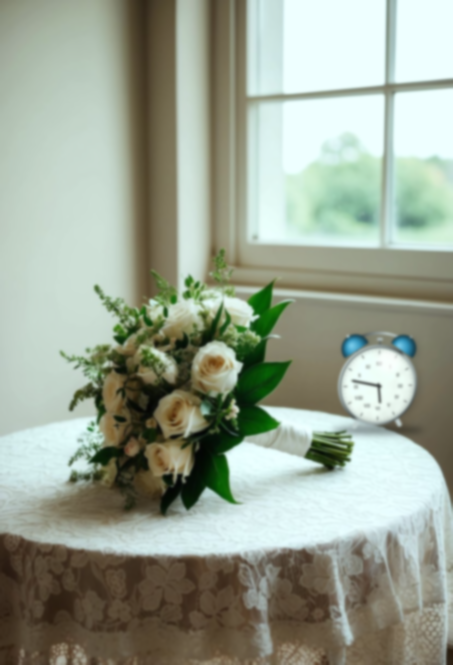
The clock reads 5:47
